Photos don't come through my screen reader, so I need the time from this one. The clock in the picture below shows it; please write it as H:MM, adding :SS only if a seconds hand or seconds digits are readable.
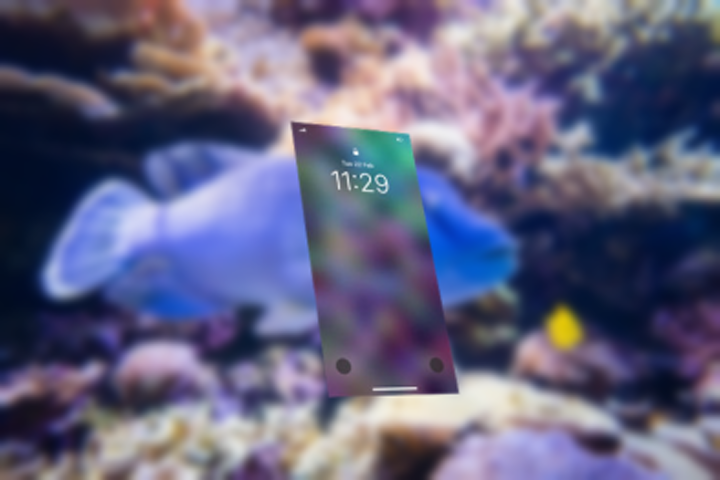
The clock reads 11:29
